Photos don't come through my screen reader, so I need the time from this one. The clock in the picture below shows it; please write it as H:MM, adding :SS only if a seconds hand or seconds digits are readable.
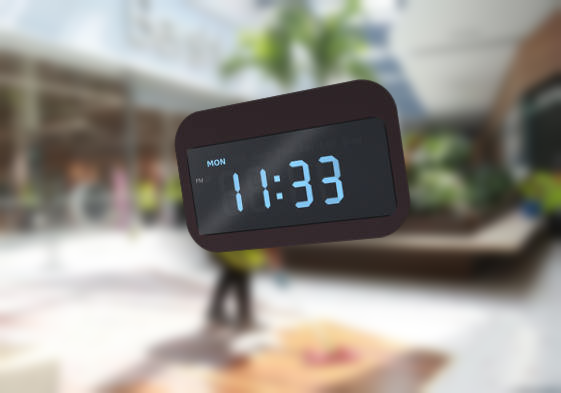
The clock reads 11:33
